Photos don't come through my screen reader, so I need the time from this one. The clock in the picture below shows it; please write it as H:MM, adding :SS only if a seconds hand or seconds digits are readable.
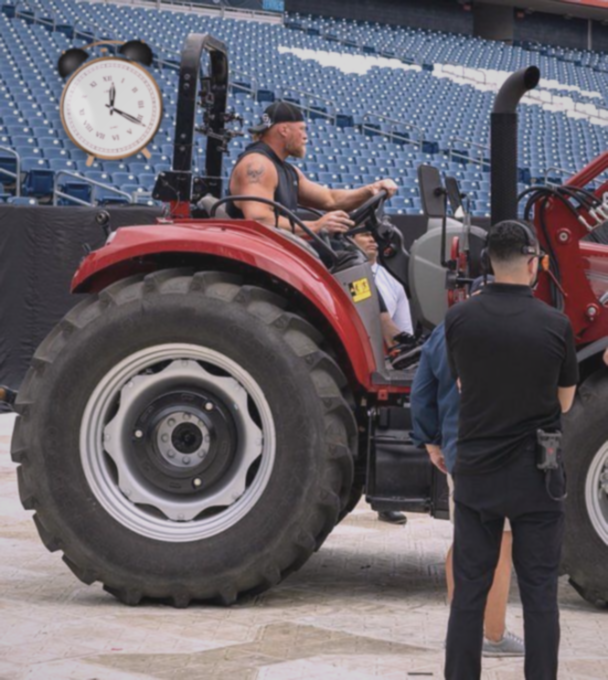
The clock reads 12:21
